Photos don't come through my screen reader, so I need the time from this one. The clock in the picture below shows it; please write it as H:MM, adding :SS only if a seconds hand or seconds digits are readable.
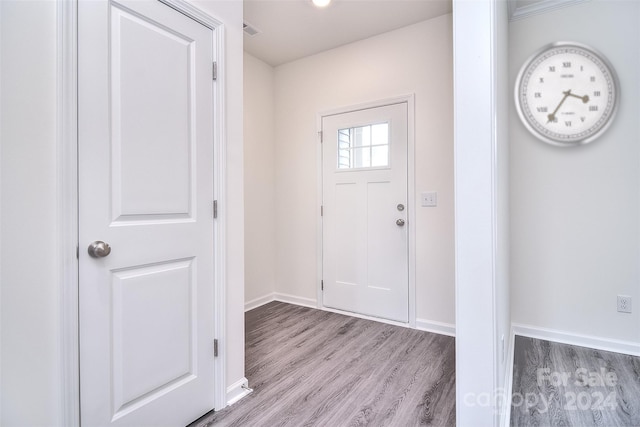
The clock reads 3:36
